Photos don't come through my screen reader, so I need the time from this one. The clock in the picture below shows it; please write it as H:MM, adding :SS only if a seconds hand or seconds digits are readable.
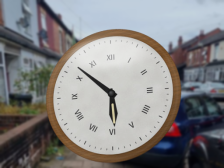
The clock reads 5:52
